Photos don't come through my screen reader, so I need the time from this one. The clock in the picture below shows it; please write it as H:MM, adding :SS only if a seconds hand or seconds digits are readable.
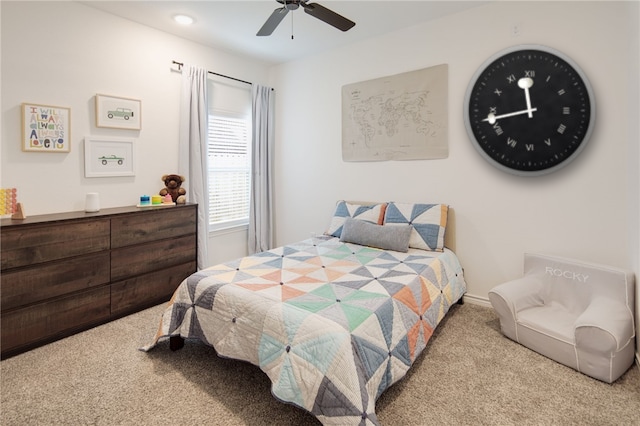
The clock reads 11:43
